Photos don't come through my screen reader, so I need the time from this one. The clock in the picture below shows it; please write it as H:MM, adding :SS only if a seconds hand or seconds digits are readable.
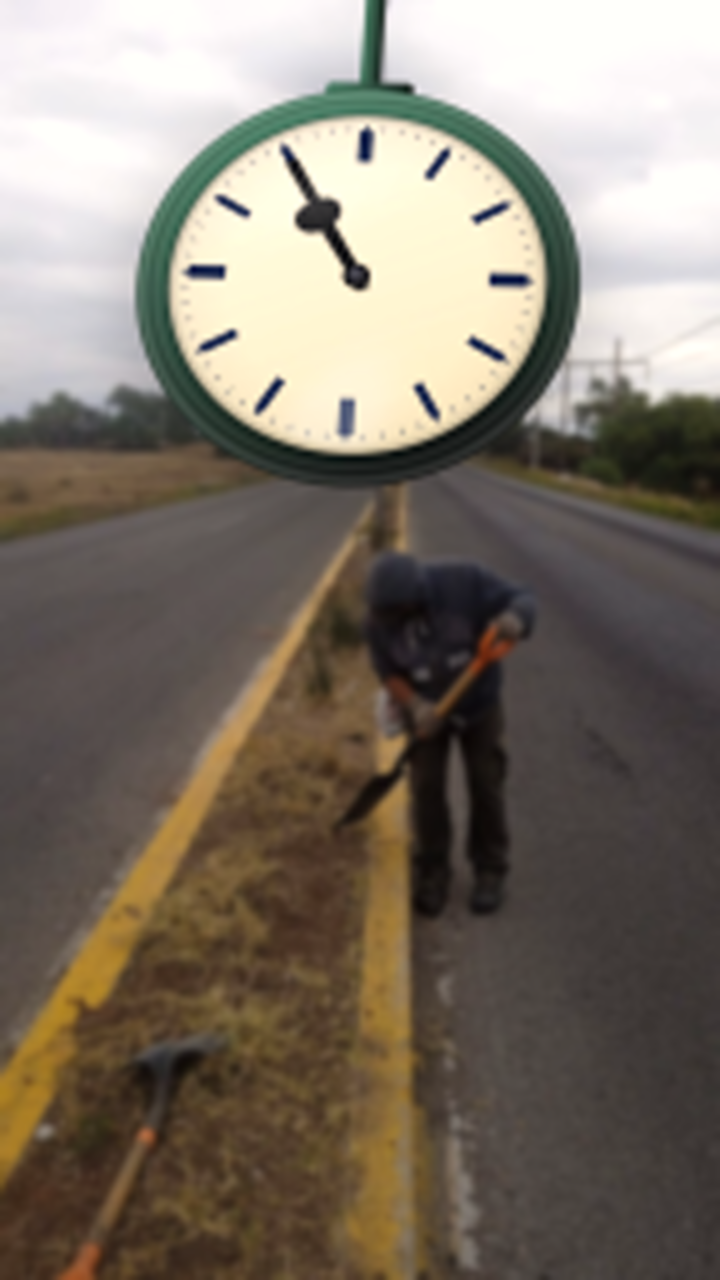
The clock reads 10:55
